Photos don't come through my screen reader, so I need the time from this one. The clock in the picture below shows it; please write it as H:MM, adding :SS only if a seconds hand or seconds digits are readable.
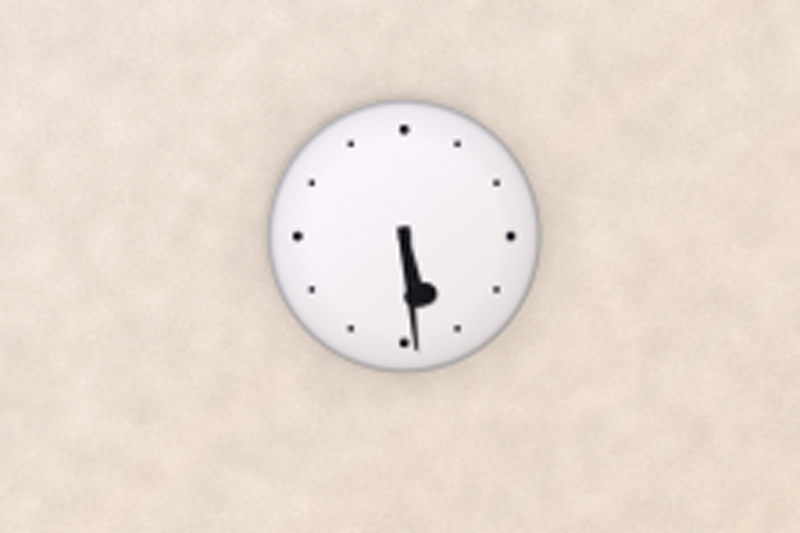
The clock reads 5:29
